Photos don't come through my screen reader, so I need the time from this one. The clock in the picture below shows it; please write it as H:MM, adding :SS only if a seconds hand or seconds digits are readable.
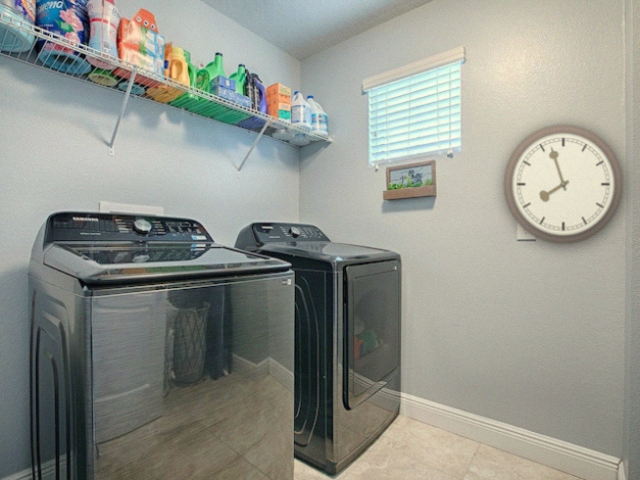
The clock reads 7:57
